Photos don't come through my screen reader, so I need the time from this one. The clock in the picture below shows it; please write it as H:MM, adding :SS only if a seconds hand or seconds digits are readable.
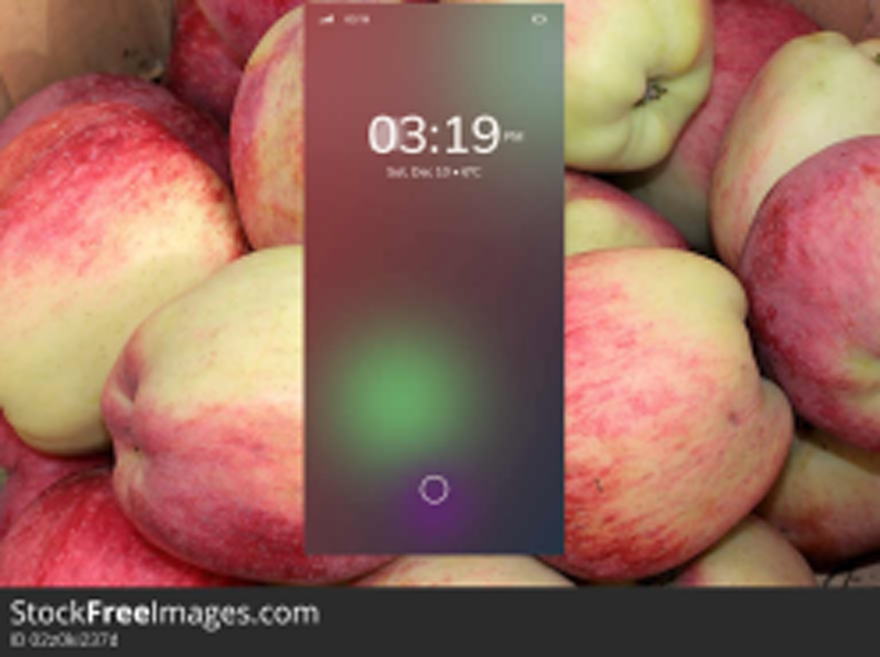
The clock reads 3:19
